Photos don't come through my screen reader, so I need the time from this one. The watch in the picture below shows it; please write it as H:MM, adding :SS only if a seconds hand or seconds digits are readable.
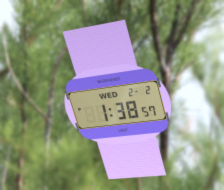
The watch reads 1:38:57
